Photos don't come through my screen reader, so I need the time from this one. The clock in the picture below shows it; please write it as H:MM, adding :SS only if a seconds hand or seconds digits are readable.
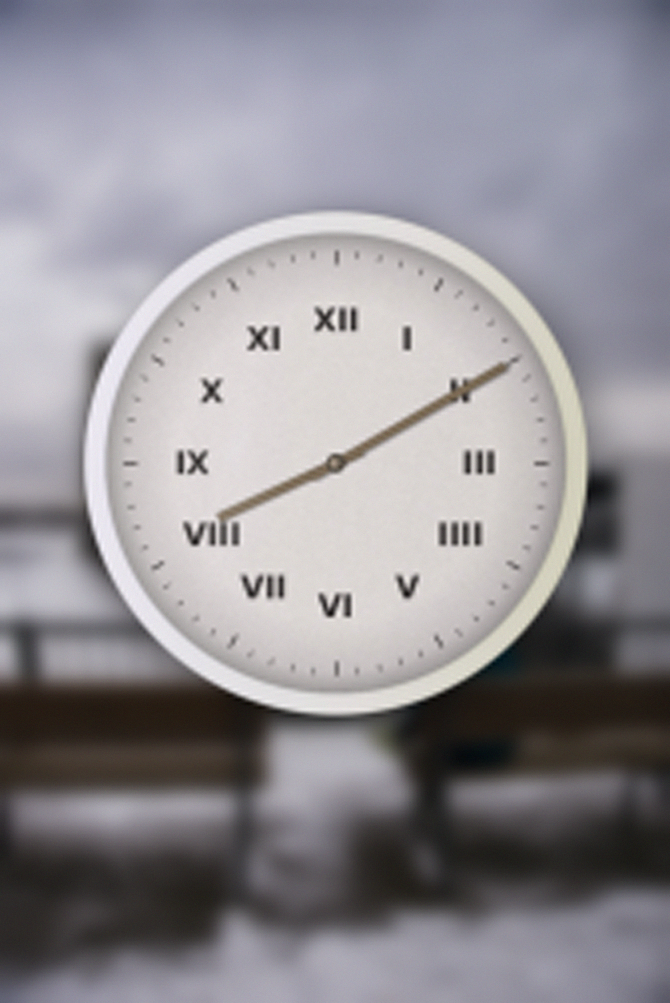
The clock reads 8:10
